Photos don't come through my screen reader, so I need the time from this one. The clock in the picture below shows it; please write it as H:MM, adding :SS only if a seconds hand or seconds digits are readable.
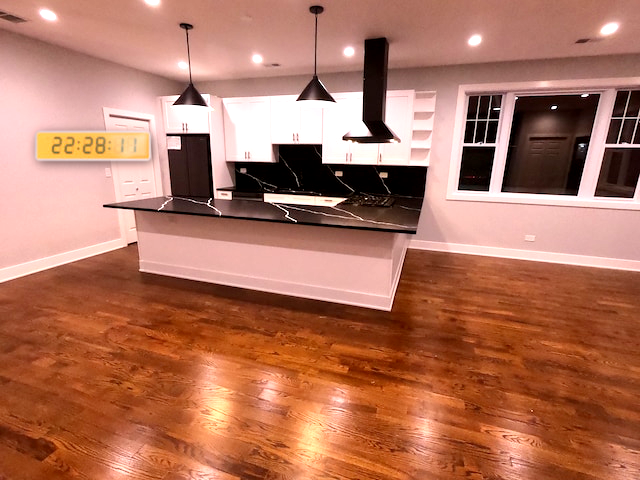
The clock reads 22:28:11
